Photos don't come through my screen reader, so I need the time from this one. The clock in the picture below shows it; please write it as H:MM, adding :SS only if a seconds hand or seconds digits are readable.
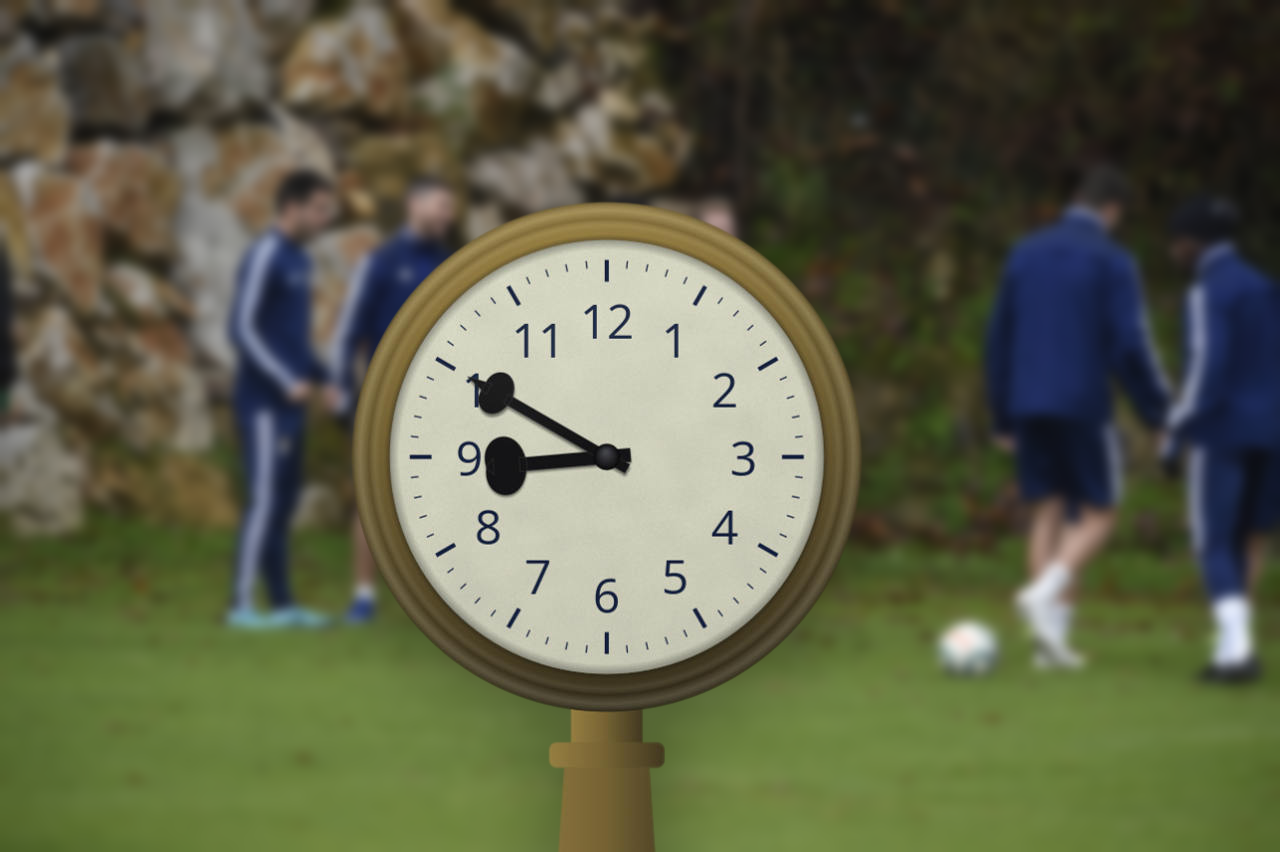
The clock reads 8:50
